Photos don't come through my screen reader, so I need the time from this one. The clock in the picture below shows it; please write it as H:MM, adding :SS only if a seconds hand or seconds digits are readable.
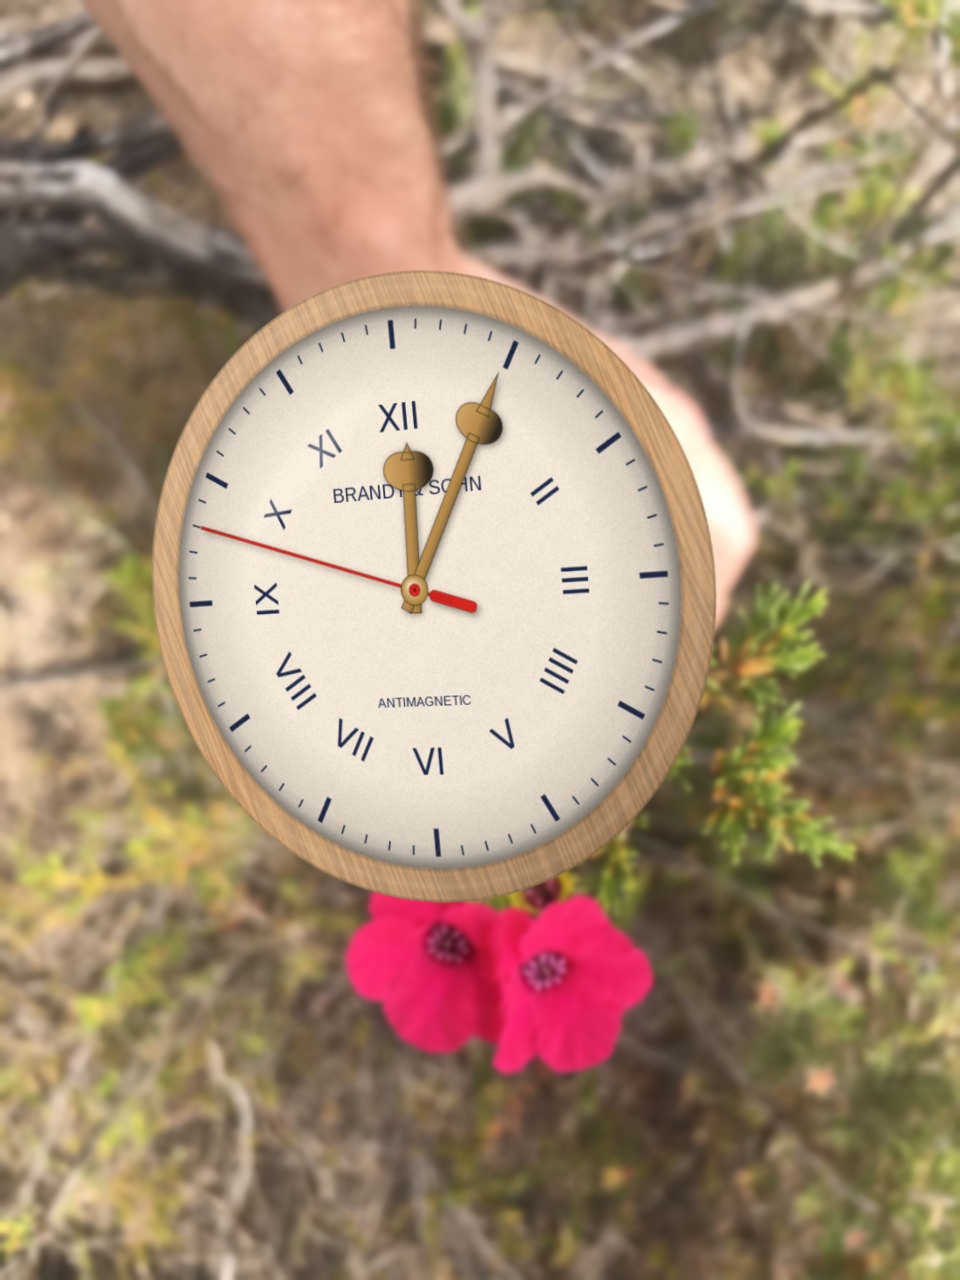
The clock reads 12:04:48
